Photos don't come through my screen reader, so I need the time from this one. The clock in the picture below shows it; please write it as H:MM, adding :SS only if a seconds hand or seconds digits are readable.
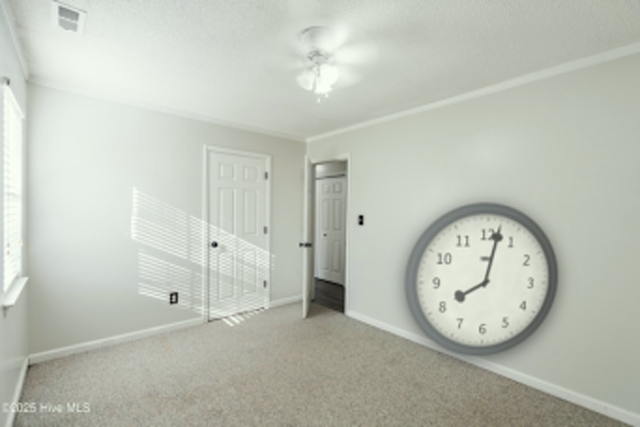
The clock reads 8:02
